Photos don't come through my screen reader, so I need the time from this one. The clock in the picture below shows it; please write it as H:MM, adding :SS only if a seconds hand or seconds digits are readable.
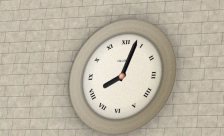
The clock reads 8:03
